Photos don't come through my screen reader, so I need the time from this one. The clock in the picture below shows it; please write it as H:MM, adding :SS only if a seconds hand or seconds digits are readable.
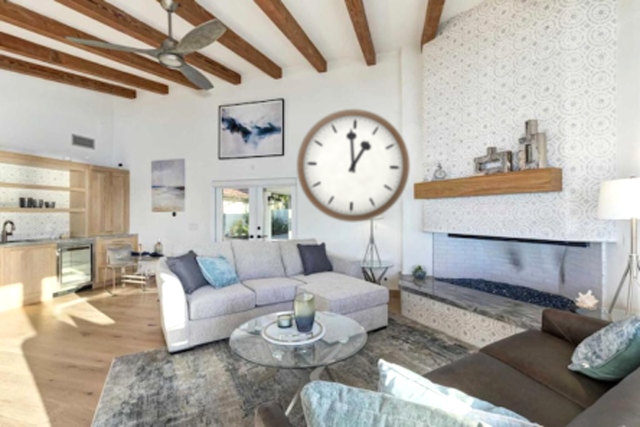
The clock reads 12:59
